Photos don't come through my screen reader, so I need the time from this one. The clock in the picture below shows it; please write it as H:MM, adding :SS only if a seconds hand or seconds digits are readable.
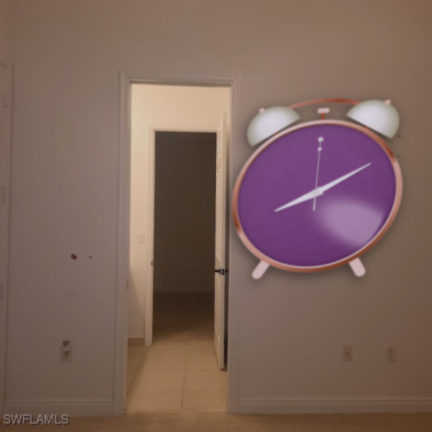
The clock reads 8:10:00
